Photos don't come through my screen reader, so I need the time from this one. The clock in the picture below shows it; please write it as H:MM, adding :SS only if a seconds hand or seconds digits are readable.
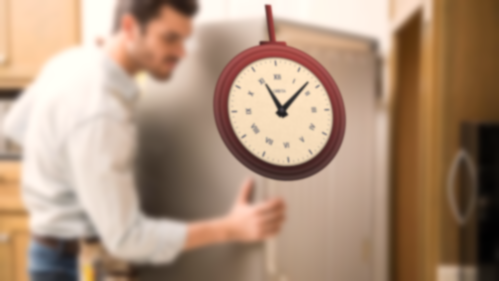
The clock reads 11:08
